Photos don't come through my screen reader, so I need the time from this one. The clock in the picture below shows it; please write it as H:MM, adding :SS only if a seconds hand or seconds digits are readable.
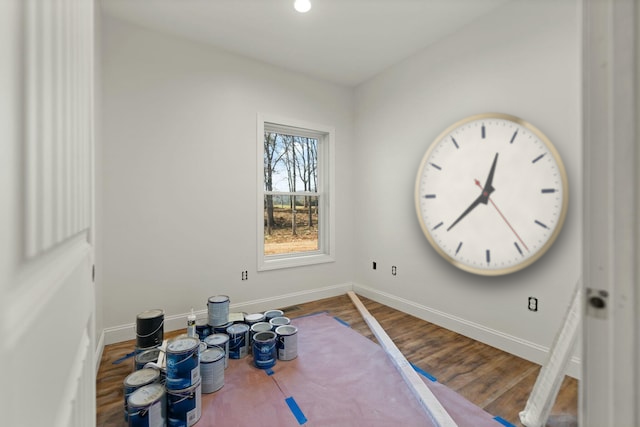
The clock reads 12:38:24
